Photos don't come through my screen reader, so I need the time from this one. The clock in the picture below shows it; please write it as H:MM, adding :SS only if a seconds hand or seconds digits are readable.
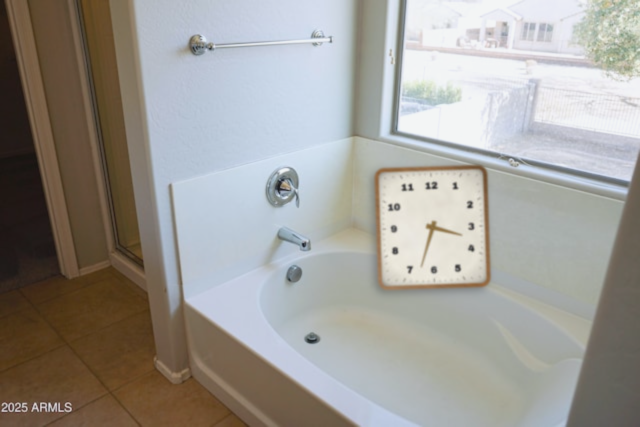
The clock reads 3:33
